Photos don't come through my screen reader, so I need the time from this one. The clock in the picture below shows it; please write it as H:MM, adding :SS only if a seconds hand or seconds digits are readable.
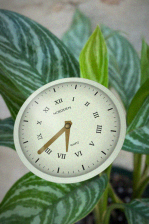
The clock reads 6:41
